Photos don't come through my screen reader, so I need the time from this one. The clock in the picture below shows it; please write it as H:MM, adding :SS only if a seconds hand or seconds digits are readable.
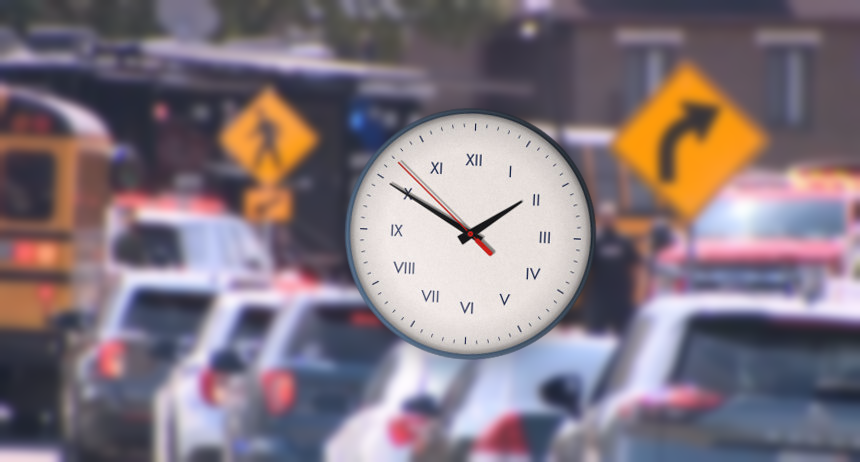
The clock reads 1:49:52
